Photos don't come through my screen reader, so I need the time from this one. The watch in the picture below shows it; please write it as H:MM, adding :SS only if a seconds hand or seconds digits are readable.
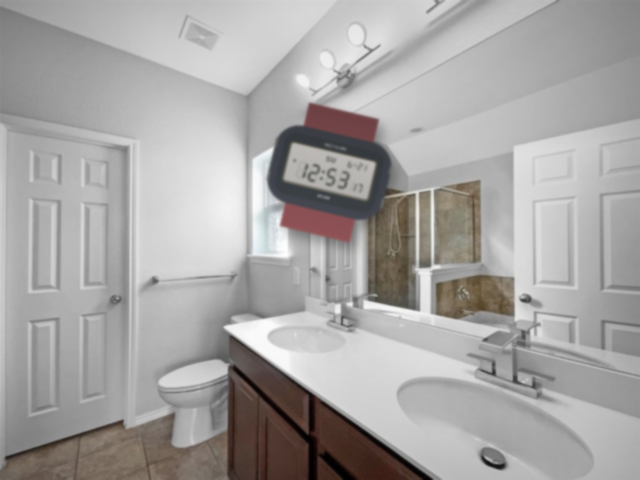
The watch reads 12:53
